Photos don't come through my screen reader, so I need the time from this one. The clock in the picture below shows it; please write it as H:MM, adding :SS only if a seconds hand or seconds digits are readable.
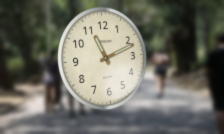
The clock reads 11:12
